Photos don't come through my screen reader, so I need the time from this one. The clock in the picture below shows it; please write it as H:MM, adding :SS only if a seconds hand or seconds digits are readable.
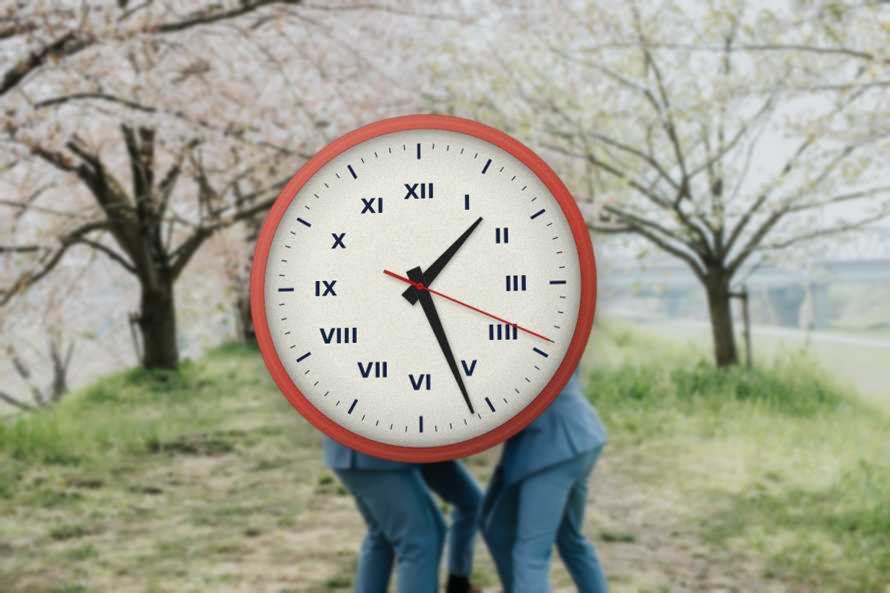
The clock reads 1:26:19
